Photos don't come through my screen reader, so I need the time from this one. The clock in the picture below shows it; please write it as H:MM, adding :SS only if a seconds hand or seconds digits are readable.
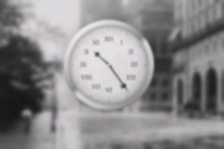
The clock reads 10:24
